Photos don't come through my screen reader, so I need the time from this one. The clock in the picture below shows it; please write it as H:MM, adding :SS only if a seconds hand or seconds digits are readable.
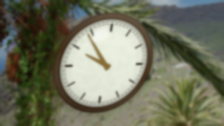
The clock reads 9:54
